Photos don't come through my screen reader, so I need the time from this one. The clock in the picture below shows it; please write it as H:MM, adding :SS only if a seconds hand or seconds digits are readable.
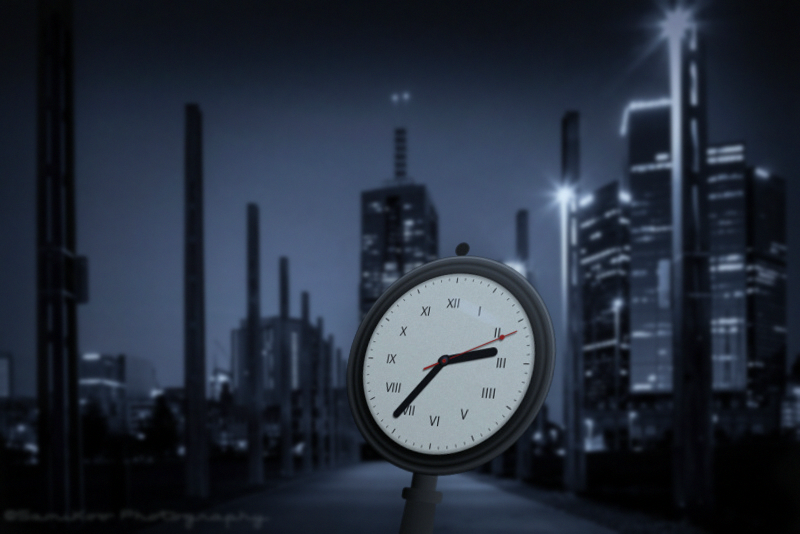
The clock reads 2:36:11
